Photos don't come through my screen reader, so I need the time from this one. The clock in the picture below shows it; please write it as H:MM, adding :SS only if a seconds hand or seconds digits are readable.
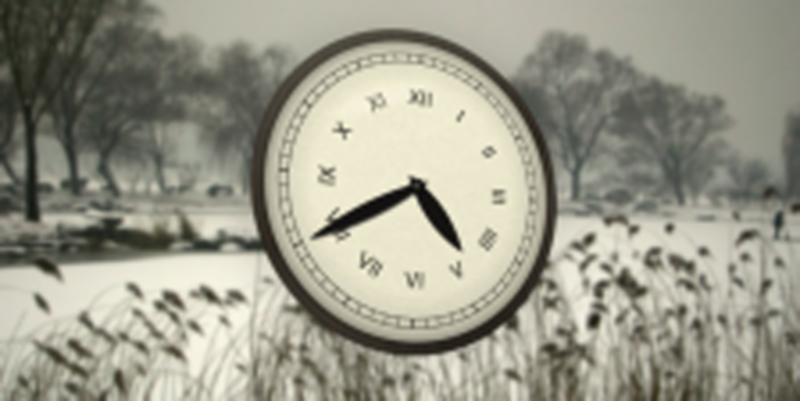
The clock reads 4:40
